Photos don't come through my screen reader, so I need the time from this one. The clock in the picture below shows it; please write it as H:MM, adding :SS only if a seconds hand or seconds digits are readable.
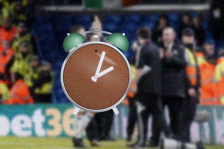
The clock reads 2:03
